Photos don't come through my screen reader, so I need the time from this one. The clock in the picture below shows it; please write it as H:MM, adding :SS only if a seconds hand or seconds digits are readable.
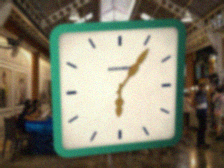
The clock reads 6:06
